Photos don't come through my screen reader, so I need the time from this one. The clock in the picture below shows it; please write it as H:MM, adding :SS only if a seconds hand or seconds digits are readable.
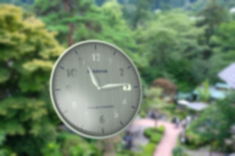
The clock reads 11:14
